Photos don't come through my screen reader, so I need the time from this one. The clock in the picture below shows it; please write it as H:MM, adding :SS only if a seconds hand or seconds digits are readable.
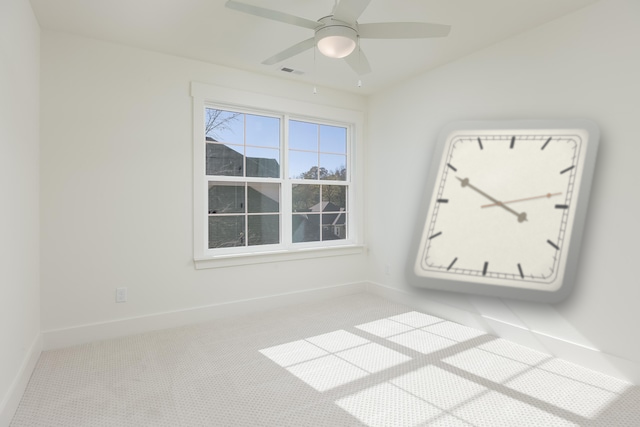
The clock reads 3:49:13
